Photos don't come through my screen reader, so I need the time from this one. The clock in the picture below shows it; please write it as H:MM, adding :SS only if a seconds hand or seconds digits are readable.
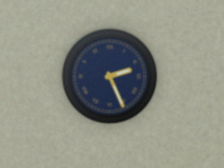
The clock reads 2:26
